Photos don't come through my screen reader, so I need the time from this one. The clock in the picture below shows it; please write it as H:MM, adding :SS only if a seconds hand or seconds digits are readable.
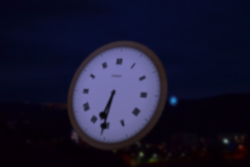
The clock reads 6:31
